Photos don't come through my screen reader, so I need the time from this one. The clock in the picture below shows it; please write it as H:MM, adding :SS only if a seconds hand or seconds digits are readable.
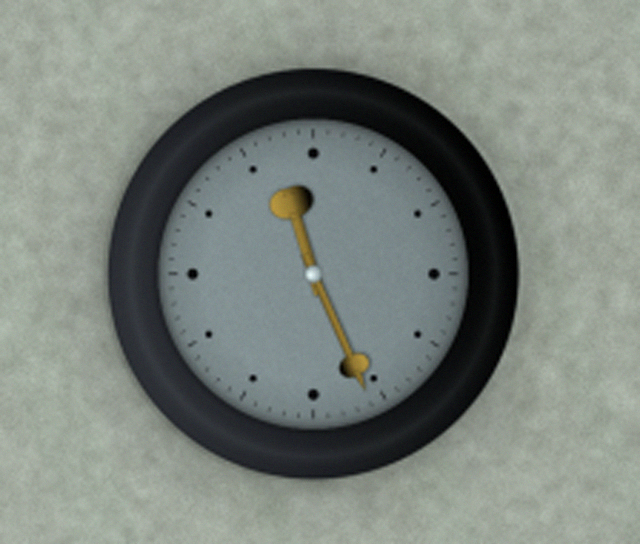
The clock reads 11:26
